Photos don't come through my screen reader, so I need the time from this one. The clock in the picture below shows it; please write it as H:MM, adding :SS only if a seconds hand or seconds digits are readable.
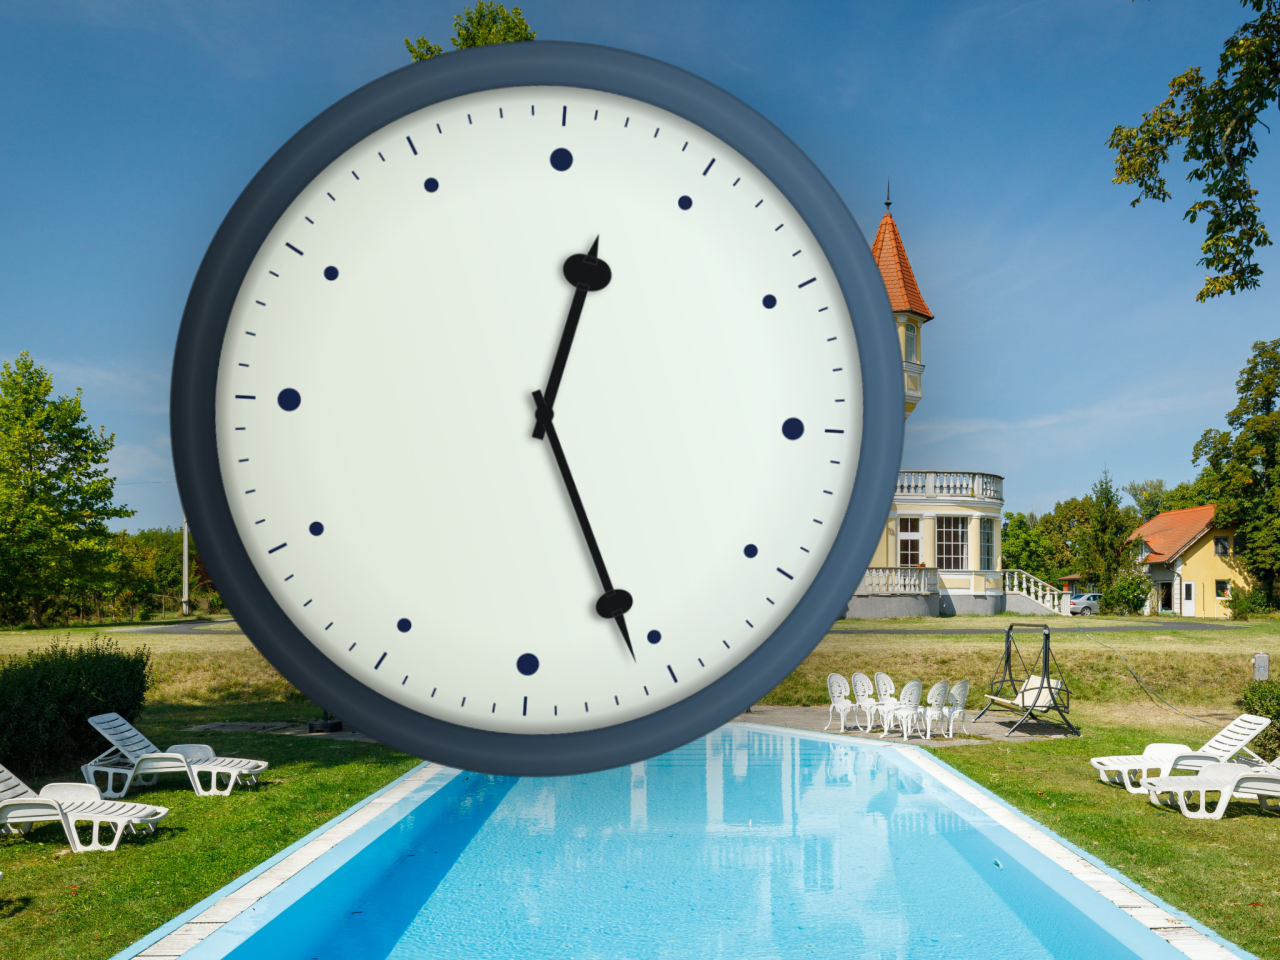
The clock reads 12:26
